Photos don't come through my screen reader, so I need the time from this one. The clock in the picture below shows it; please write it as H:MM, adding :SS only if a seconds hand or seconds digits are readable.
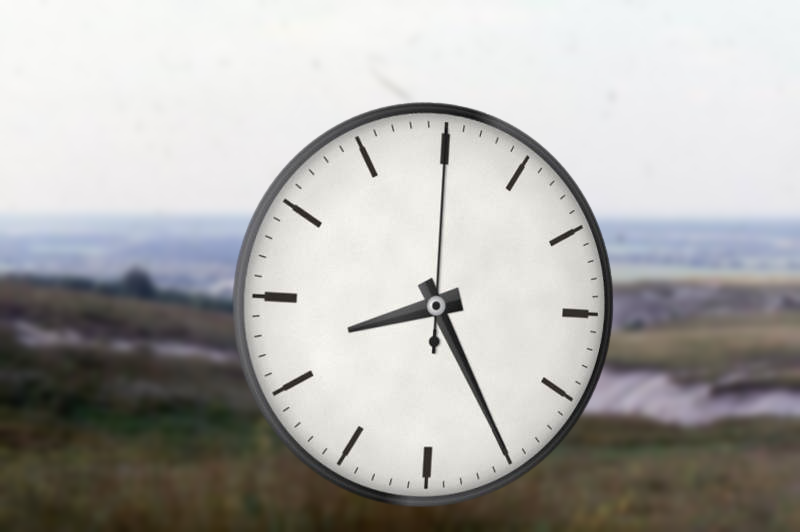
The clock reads 8:25:00
